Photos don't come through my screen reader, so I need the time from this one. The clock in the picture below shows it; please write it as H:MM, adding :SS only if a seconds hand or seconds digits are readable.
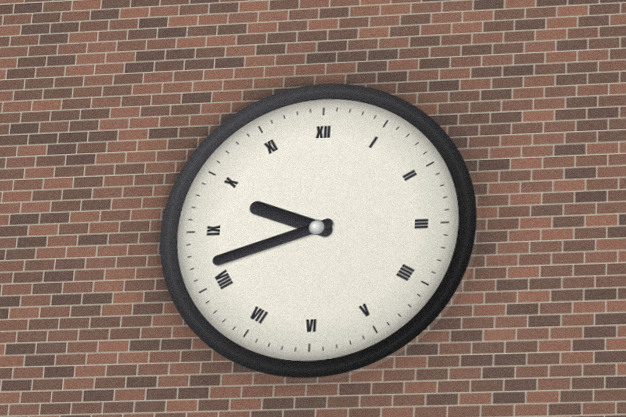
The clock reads 9:42
